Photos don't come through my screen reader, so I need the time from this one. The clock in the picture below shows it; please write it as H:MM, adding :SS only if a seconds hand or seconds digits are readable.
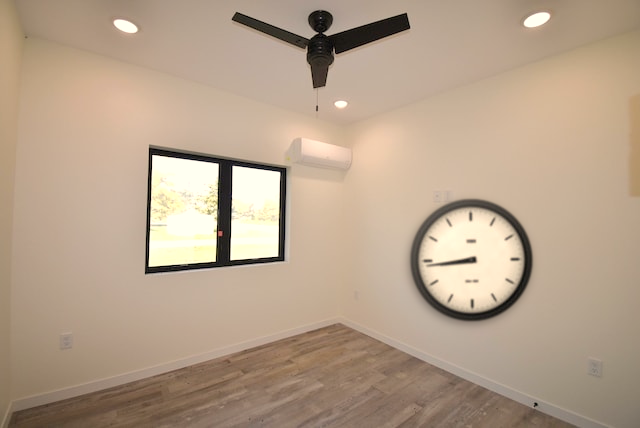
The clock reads 8:44
